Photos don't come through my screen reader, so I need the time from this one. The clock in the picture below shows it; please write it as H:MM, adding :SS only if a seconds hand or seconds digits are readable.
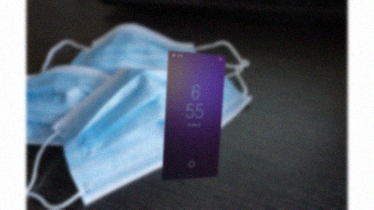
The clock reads 6:55
